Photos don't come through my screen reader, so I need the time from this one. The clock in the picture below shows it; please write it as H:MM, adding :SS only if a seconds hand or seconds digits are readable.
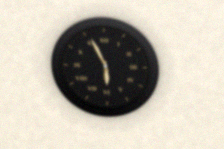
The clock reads 5:56
